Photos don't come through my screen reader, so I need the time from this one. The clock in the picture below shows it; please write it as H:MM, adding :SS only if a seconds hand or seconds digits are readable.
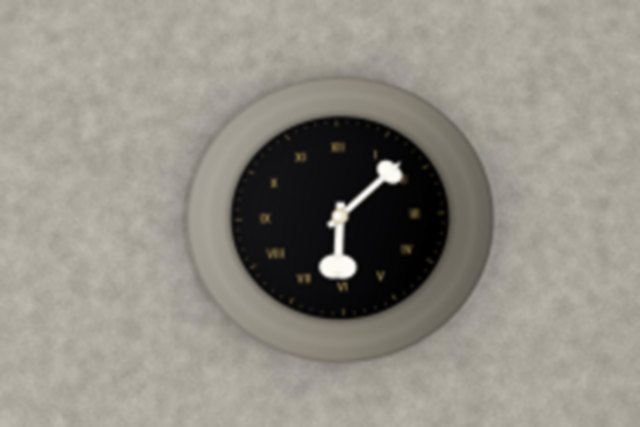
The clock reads 6:08
